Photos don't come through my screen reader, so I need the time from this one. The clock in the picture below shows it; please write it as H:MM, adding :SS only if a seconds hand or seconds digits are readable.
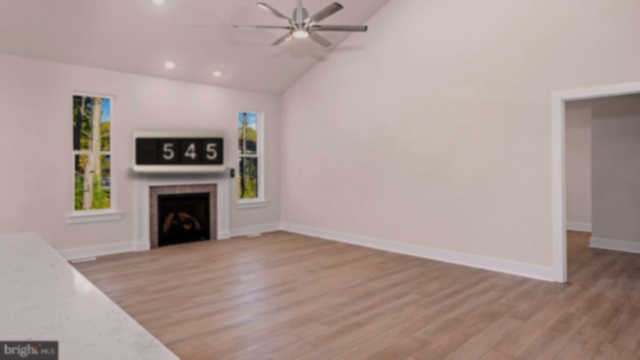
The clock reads 5:45
